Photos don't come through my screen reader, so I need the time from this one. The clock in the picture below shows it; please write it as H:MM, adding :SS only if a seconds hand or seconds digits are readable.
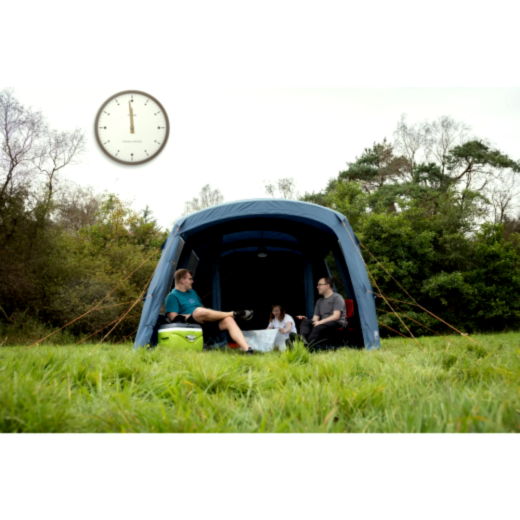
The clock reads 11:59
